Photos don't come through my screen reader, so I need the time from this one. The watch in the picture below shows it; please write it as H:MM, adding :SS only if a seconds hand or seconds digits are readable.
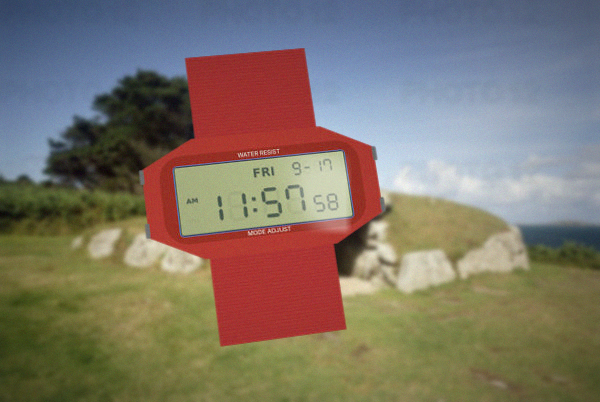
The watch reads 11:57:58
